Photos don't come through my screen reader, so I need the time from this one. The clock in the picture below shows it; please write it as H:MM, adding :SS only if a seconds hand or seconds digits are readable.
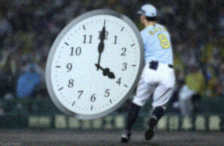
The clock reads 4:00
